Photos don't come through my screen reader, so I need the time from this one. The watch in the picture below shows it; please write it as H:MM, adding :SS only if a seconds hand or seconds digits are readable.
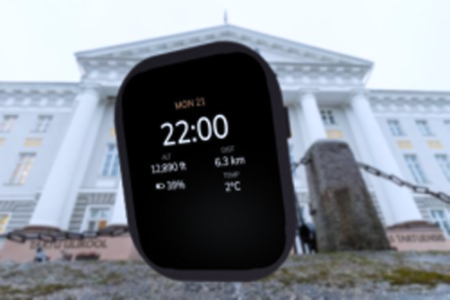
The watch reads 22:00
